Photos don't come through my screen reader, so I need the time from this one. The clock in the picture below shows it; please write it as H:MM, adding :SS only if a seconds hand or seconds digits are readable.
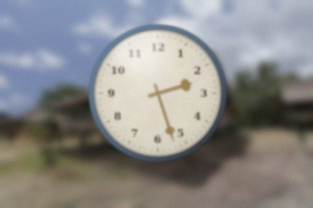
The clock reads 2:27
